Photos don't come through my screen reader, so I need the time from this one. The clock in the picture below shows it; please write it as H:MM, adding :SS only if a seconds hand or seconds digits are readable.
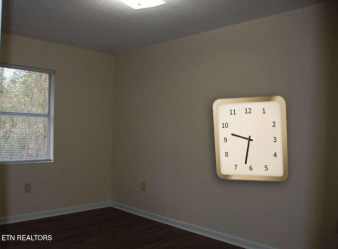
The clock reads 9:32
